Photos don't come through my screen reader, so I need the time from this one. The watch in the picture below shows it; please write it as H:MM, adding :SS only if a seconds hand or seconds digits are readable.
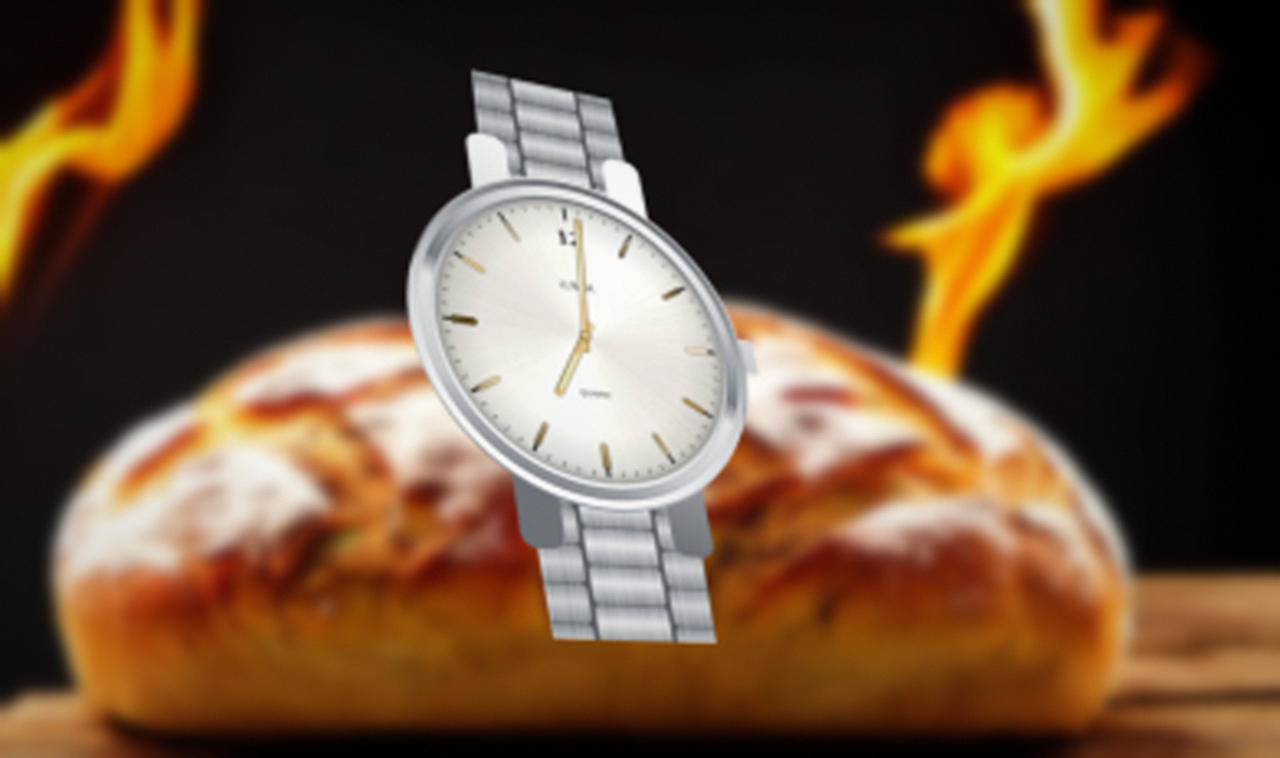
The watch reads 7:01
